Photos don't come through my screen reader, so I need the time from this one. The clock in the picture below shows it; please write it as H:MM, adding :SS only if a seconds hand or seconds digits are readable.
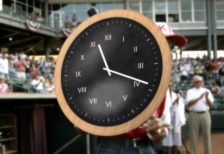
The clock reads 11:19
